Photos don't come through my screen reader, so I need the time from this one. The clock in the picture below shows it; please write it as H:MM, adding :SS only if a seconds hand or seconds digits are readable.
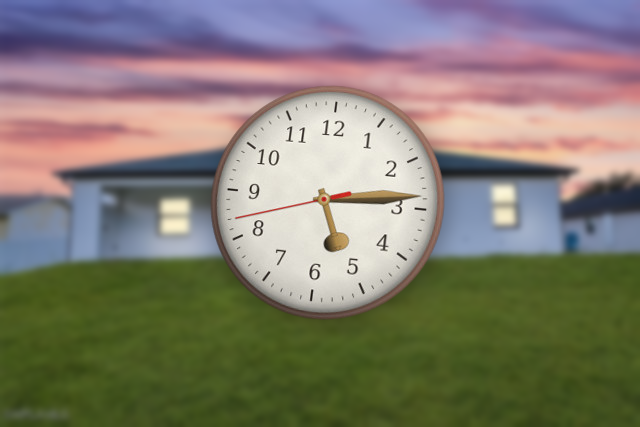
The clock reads 5:13:42
